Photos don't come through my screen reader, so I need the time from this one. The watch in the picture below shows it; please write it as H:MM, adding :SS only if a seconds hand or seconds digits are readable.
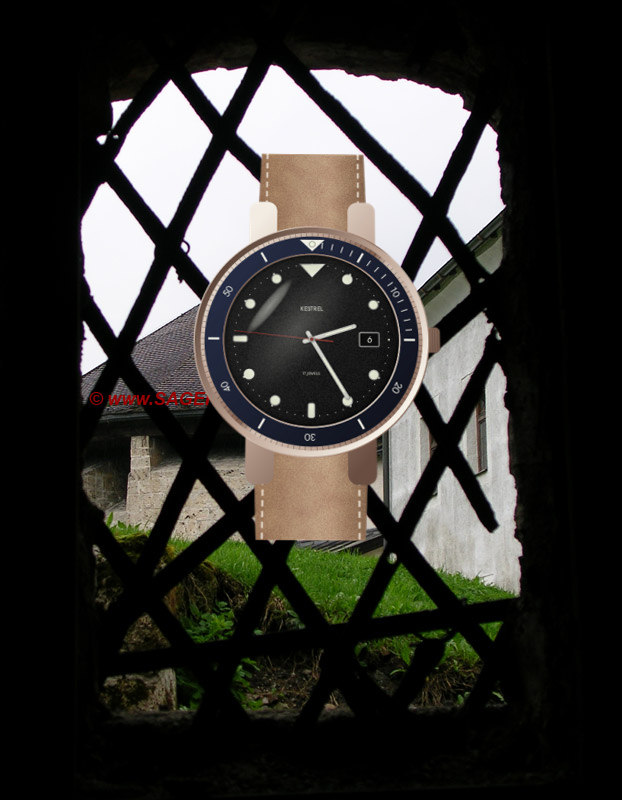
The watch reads 2:24:46
